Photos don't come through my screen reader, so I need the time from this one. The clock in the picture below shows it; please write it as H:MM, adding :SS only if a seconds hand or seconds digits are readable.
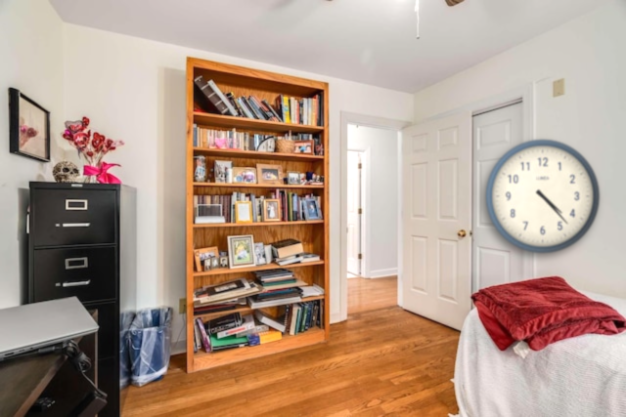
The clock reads 4:23
